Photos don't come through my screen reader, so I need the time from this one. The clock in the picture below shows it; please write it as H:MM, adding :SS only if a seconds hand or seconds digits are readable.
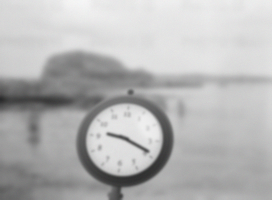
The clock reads 9:19
